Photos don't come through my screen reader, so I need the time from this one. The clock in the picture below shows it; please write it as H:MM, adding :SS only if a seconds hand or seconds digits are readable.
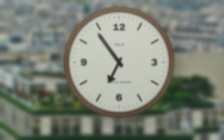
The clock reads 6:54
